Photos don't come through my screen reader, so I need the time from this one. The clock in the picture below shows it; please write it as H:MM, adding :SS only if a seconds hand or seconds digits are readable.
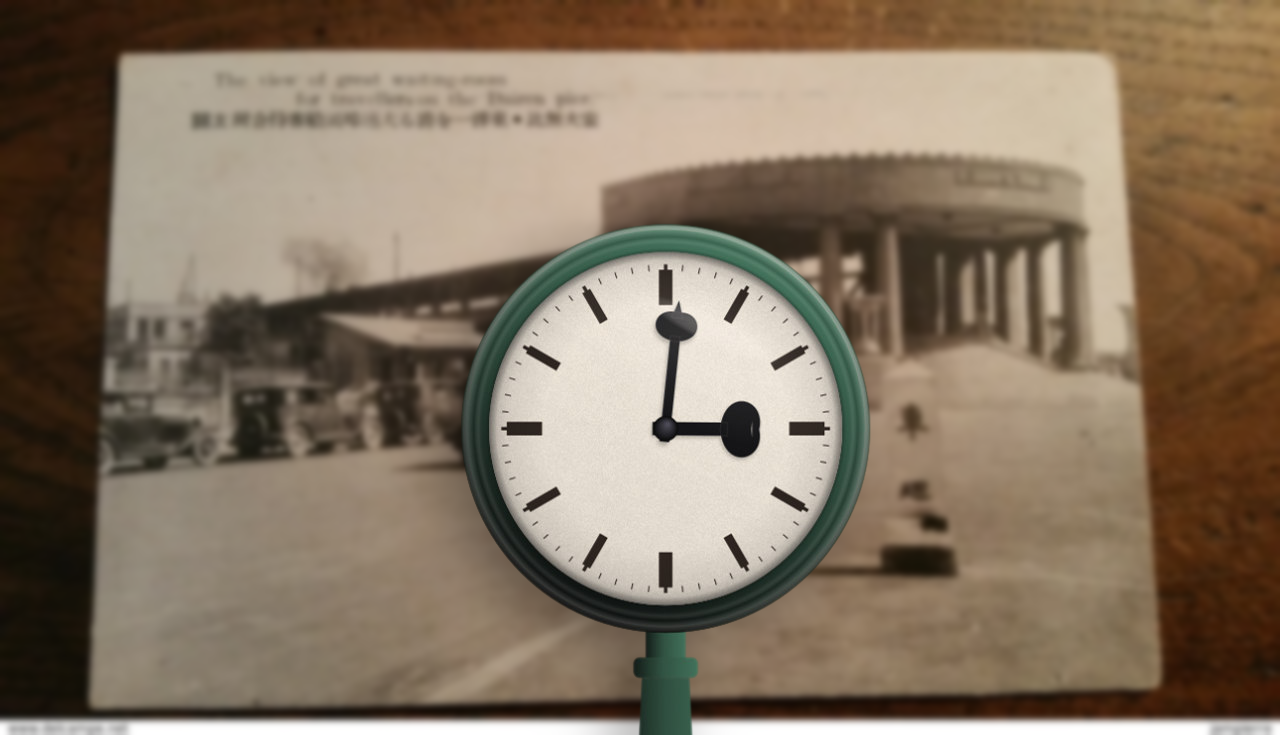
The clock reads 3:01
